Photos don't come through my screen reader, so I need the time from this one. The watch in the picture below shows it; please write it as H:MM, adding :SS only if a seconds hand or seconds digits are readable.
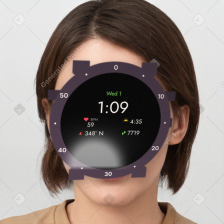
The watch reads 1:09
